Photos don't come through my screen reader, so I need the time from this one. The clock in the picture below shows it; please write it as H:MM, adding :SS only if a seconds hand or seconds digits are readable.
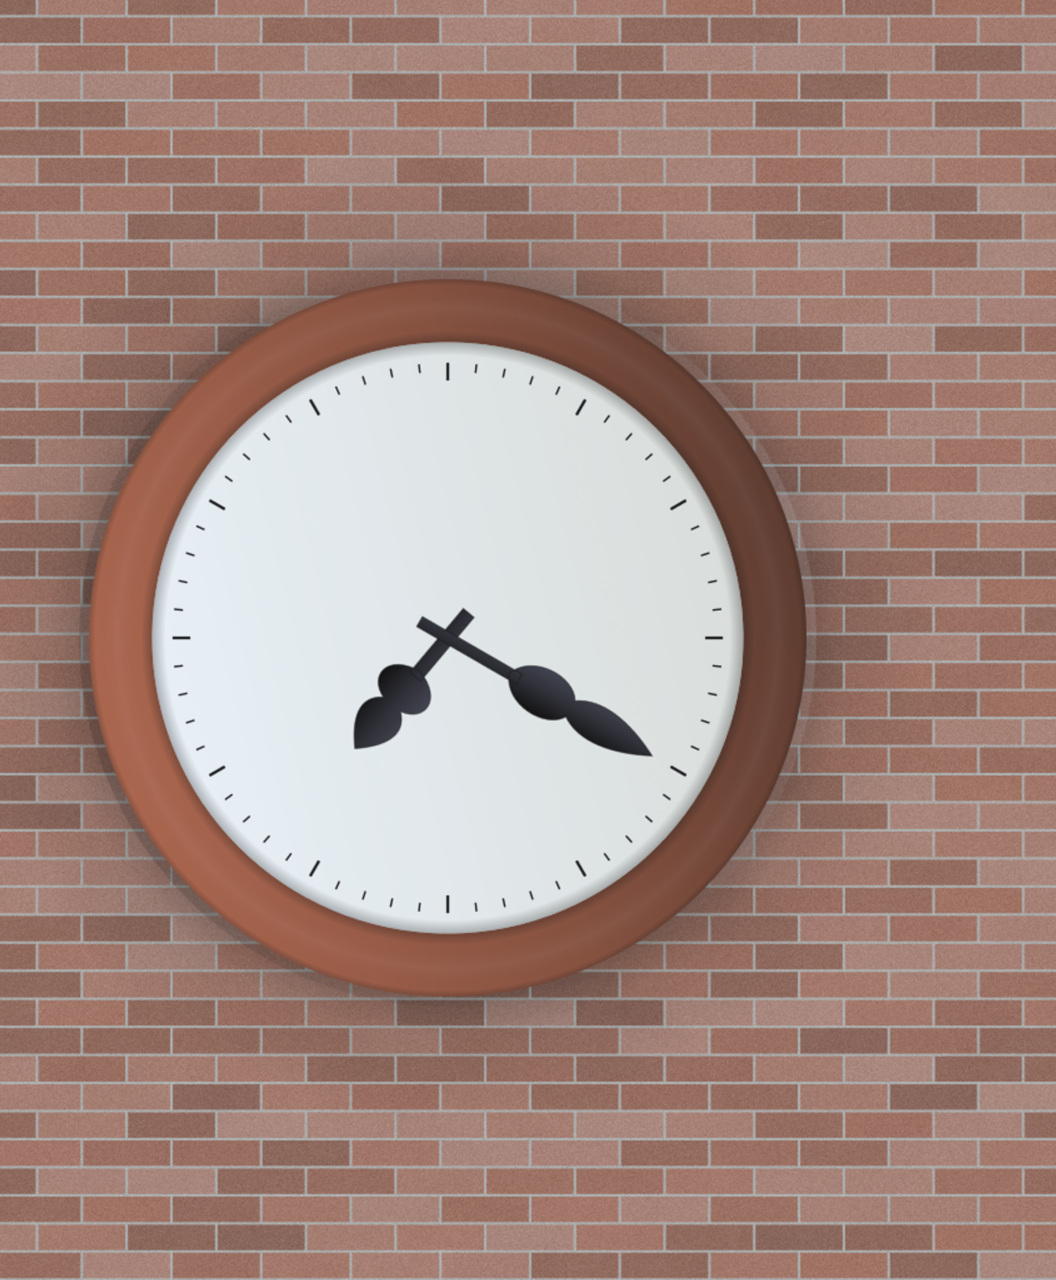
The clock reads 7:20
